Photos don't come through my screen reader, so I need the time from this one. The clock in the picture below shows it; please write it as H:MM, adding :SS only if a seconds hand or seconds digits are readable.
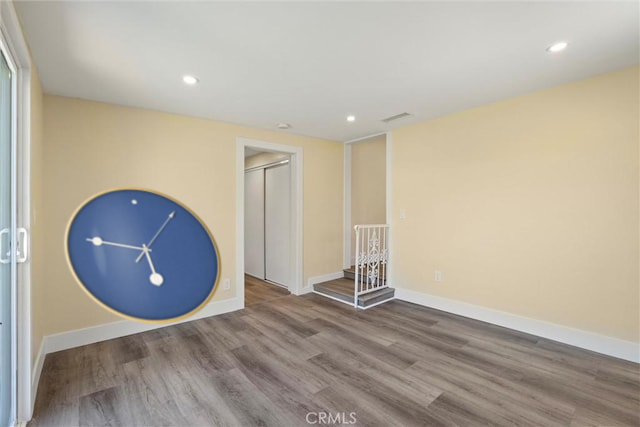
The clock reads 5:47:07
